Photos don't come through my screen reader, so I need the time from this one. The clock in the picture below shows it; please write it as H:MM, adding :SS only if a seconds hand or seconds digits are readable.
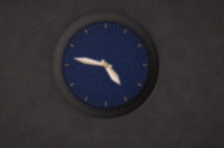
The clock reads 4:47
